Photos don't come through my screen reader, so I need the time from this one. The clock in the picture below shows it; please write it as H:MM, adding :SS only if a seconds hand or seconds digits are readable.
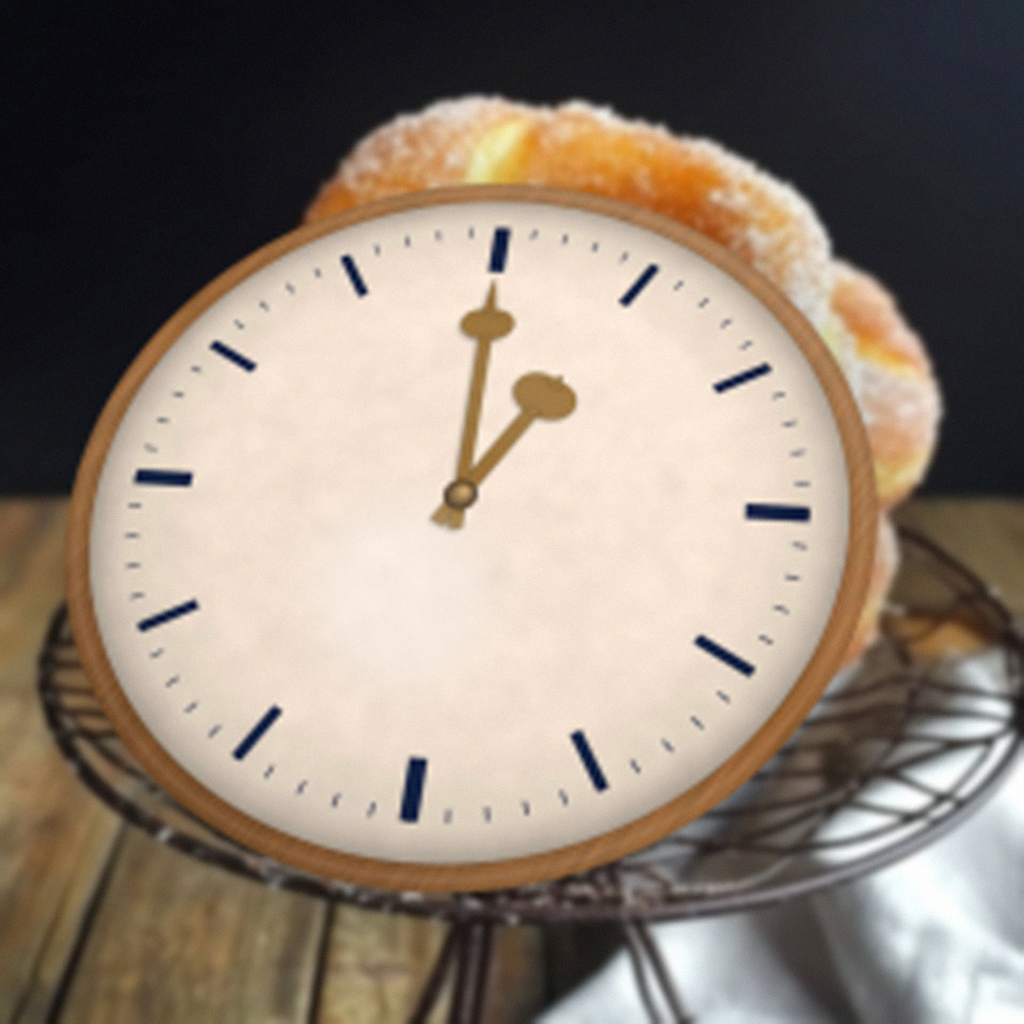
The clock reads 1:00
